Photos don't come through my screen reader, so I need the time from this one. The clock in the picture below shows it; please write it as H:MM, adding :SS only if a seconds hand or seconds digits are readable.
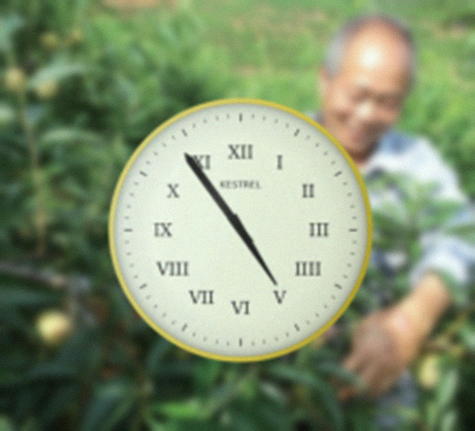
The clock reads 4:54
